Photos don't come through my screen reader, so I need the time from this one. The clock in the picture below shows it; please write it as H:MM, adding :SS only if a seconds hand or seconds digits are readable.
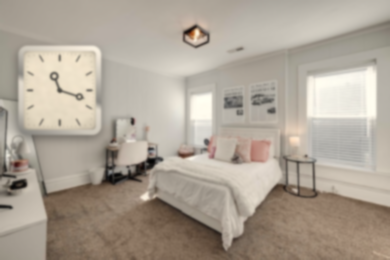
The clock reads 11:18
